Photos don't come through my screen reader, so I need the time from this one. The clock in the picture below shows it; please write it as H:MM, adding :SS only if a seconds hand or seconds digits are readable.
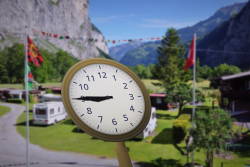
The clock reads 8:45
